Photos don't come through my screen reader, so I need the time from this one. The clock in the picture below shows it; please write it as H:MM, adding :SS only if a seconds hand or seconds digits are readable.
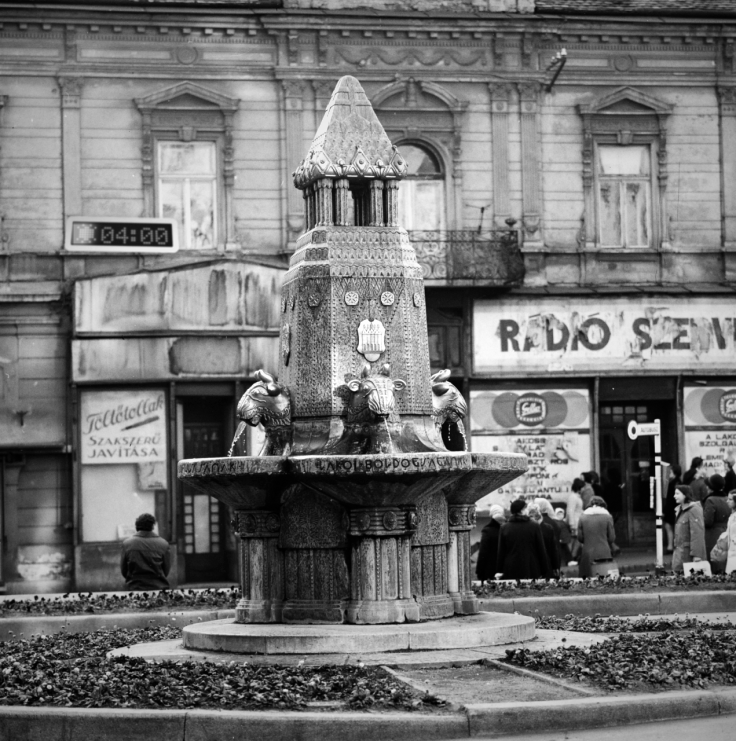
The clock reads 4:00
